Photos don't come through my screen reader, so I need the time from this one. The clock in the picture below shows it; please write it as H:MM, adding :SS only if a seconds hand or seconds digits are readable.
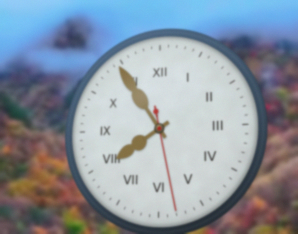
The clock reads 7:54:28
